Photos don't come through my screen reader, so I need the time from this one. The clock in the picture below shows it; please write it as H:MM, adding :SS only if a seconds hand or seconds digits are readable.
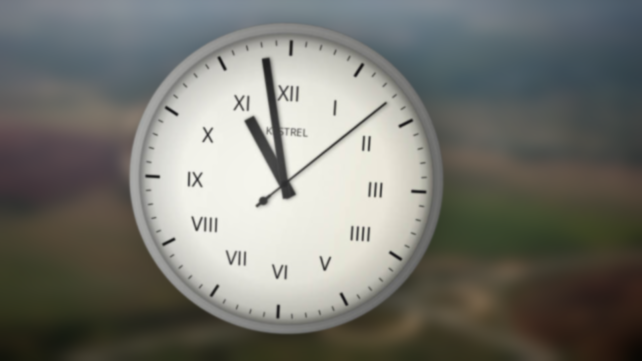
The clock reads 10:58:08
